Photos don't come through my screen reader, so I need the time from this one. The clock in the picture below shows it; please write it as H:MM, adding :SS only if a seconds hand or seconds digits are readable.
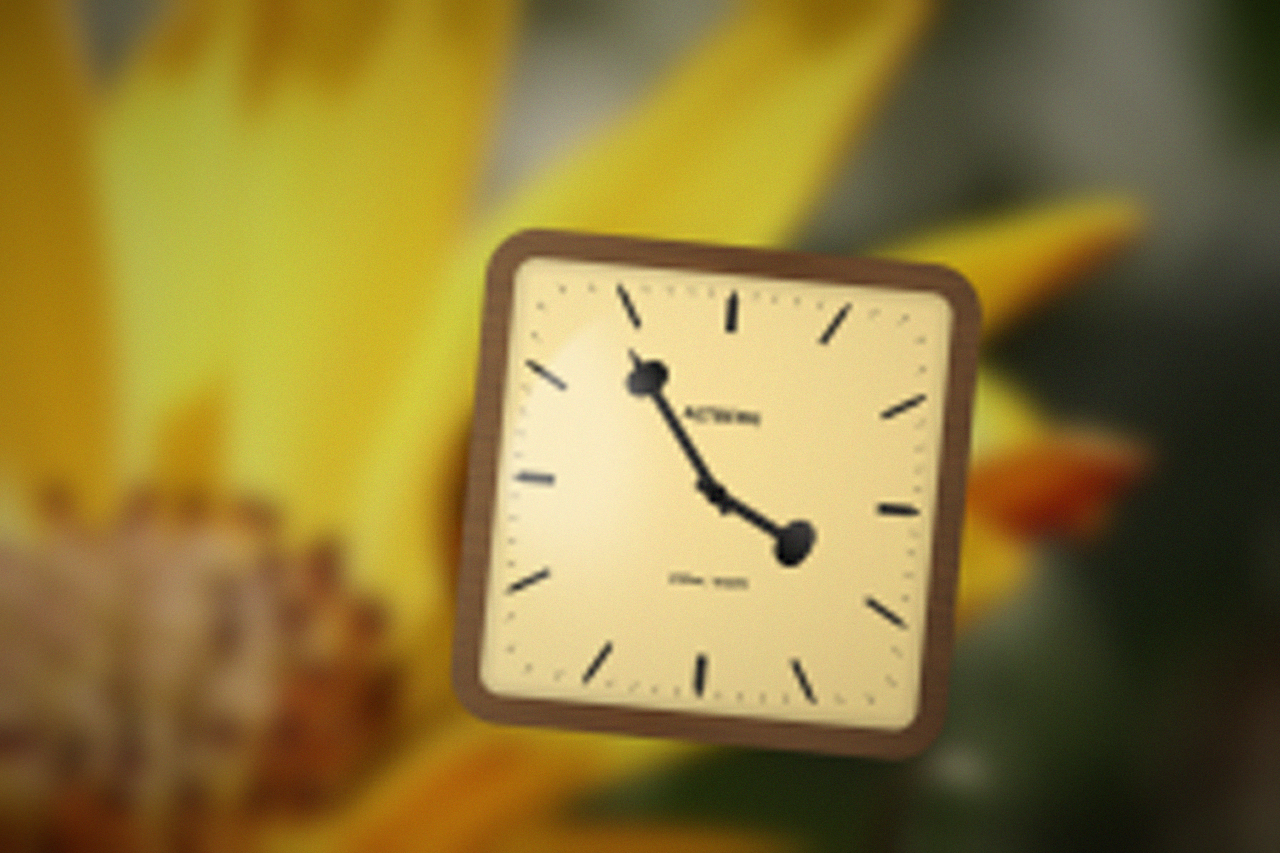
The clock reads 3:54
